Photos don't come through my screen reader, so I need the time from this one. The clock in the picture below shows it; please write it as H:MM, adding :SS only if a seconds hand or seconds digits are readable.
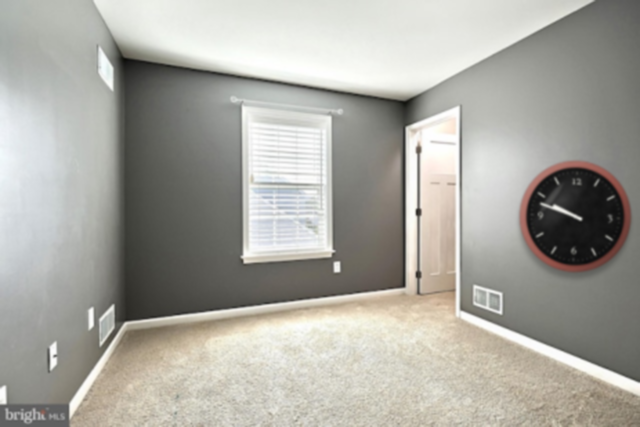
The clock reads 9:48
